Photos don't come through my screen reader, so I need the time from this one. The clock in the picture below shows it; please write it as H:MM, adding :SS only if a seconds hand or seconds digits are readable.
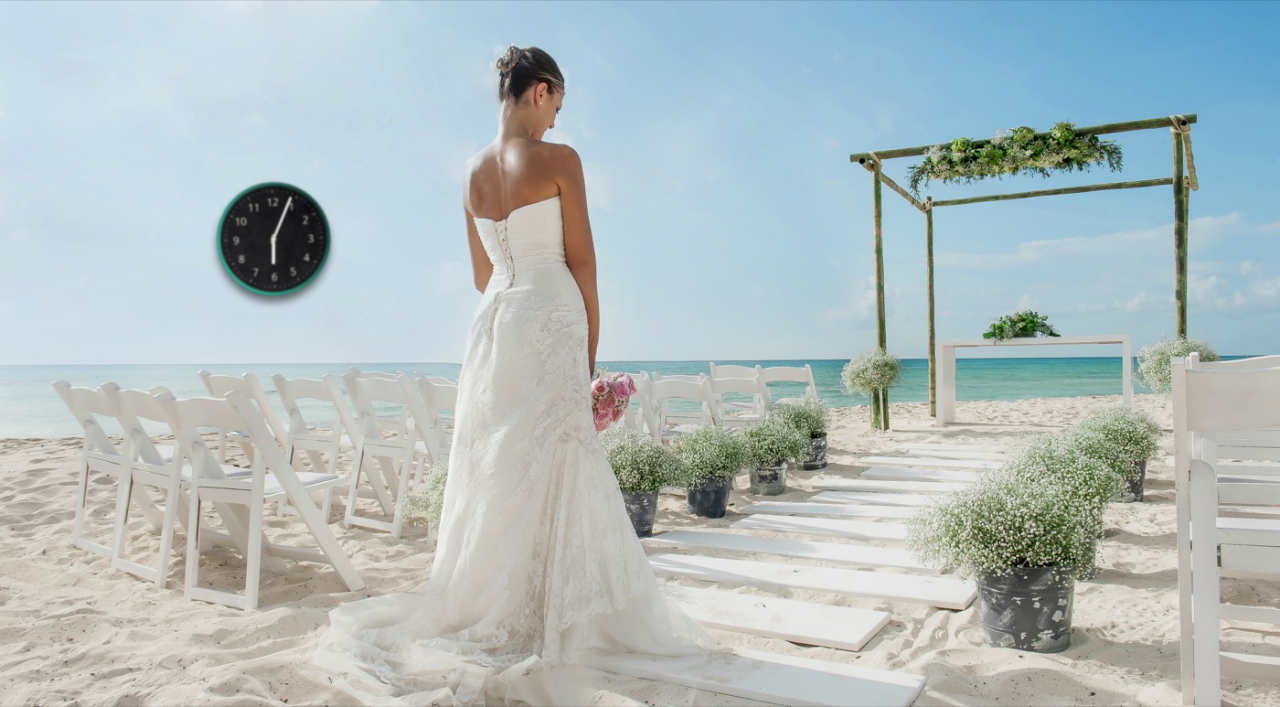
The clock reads 6:04
